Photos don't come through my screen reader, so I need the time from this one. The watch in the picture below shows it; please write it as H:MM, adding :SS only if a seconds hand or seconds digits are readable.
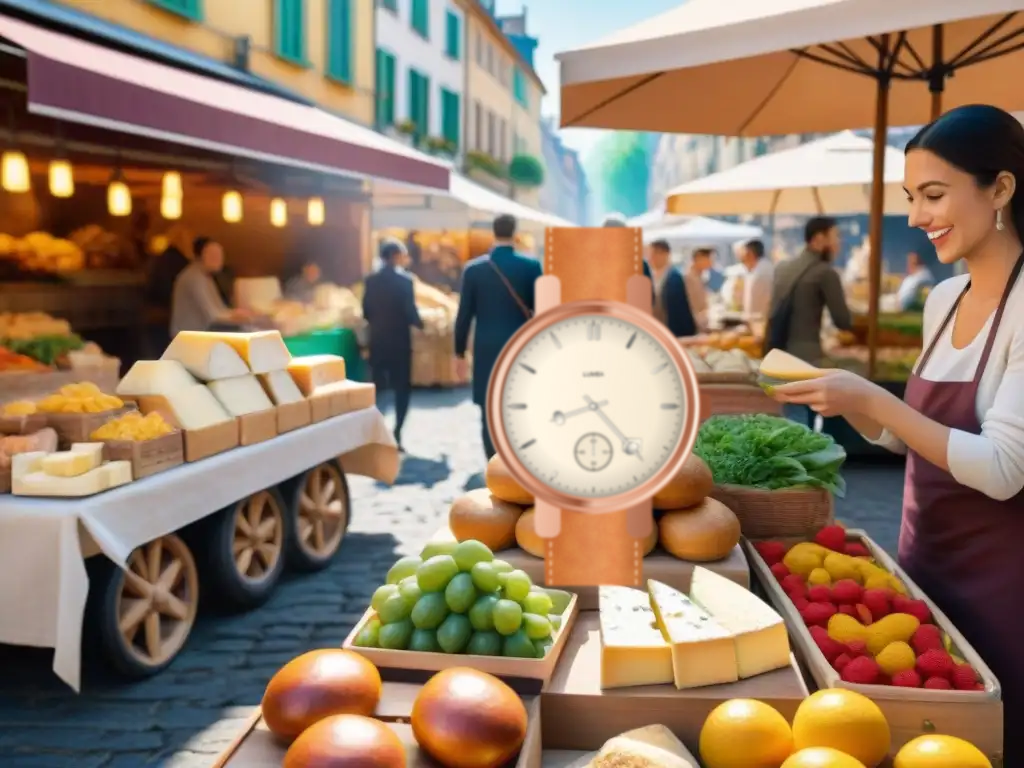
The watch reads 8:23
